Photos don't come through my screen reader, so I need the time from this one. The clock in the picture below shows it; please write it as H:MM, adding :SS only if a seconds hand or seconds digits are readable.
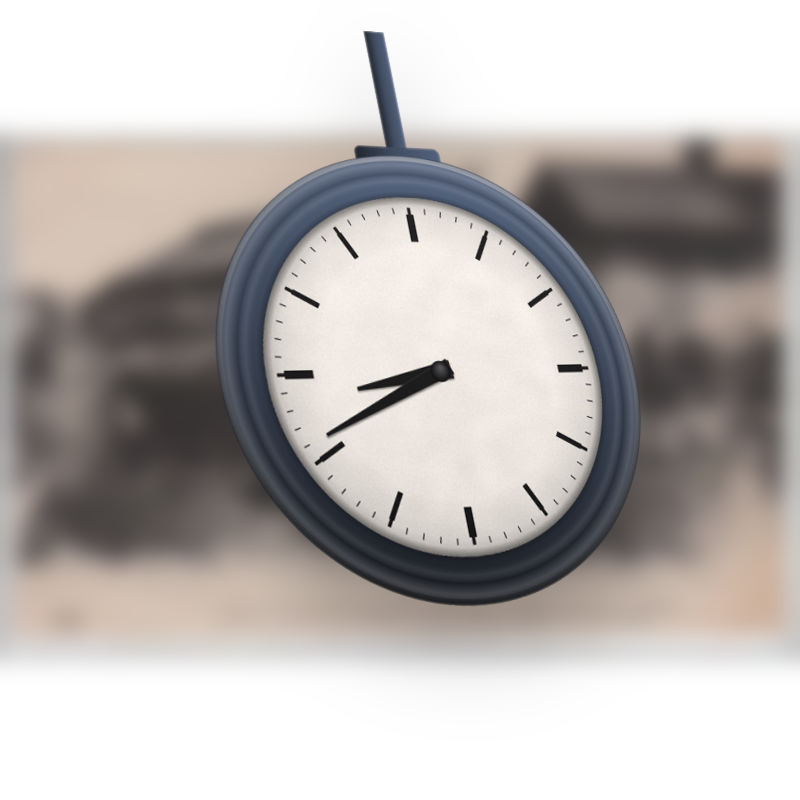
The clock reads 8:41
